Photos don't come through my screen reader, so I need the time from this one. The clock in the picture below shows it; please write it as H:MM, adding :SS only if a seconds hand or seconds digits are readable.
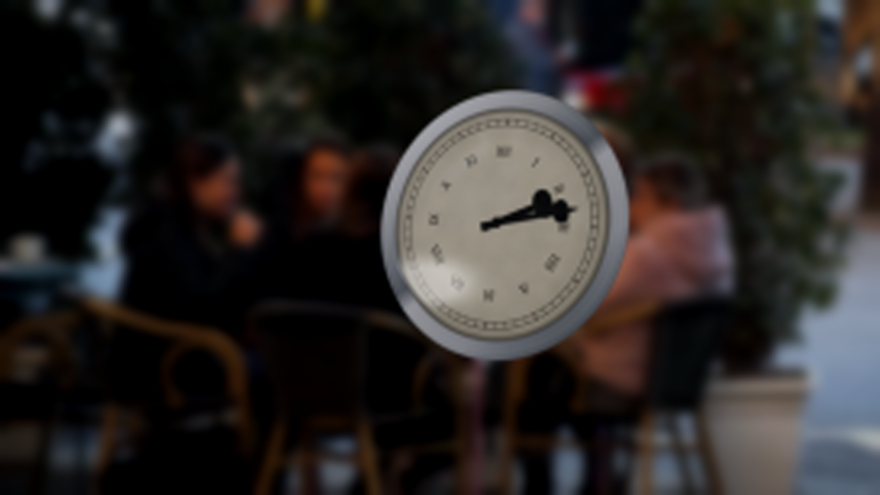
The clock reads 2:13
